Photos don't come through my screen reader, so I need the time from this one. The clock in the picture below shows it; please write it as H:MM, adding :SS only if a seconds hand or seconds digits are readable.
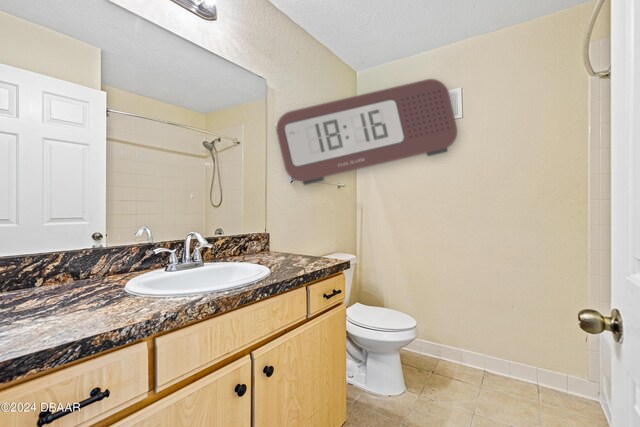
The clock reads 18:16
